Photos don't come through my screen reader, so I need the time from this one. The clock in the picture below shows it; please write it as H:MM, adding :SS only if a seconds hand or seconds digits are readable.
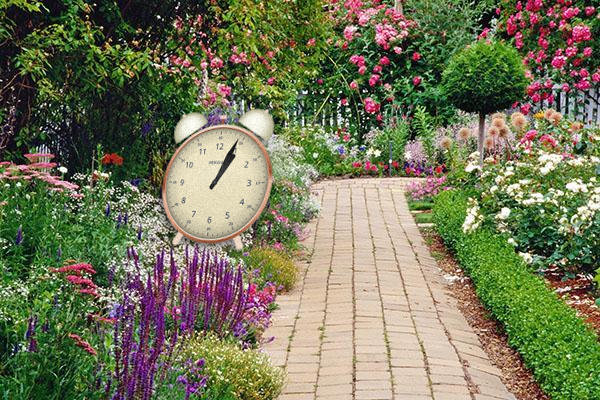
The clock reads 1:04
